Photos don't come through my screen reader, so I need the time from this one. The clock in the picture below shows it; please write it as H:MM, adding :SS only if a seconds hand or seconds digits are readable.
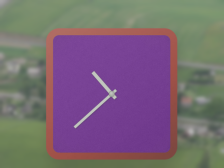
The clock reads 10:38
